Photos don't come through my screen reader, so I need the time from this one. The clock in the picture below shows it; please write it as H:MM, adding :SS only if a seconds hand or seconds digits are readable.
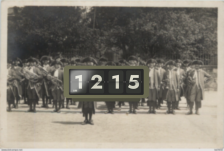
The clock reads 12:15
